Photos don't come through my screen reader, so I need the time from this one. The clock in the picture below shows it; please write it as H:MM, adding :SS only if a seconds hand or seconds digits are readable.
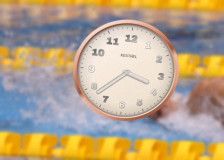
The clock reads 3:38
